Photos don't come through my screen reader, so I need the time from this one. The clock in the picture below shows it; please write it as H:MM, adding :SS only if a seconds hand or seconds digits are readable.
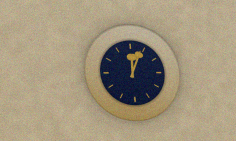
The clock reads 12:04
